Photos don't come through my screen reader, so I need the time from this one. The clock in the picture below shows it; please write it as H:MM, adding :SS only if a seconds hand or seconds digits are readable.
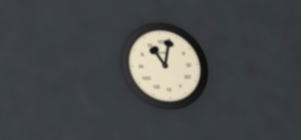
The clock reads 11:03
